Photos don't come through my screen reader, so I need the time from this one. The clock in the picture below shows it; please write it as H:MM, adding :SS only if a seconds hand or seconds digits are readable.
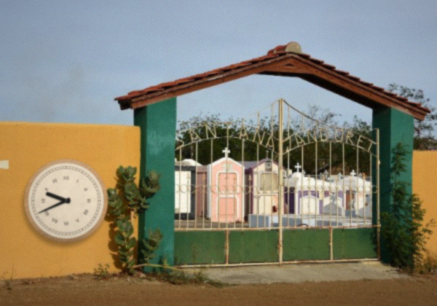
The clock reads 9:41
